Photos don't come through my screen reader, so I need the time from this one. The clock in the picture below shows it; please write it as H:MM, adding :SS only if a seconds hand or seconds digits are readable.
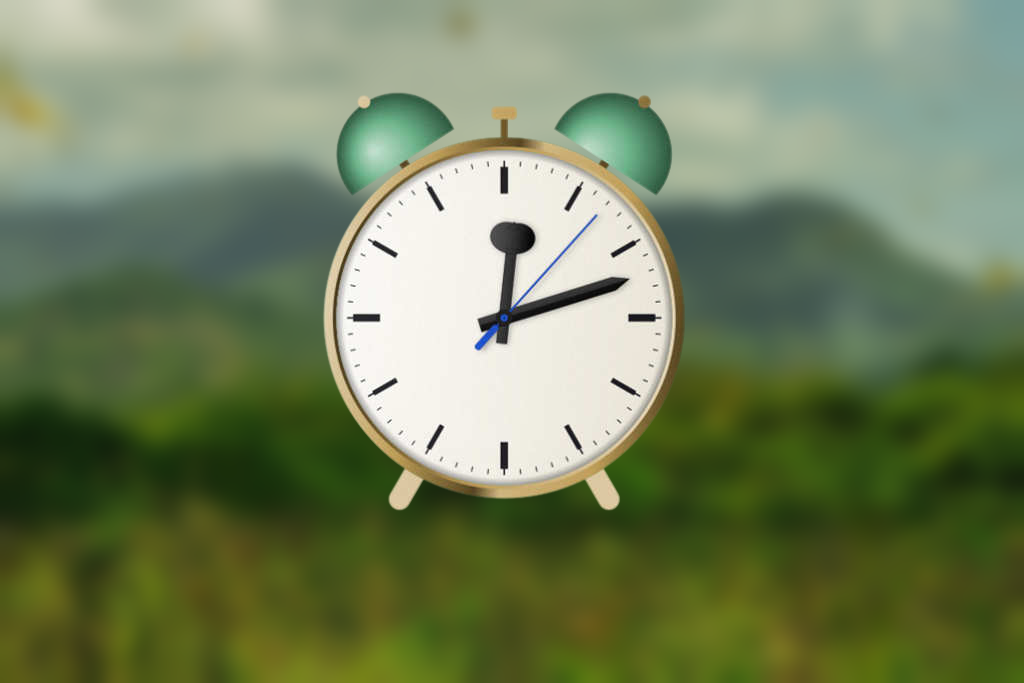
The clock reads 12:12:07
